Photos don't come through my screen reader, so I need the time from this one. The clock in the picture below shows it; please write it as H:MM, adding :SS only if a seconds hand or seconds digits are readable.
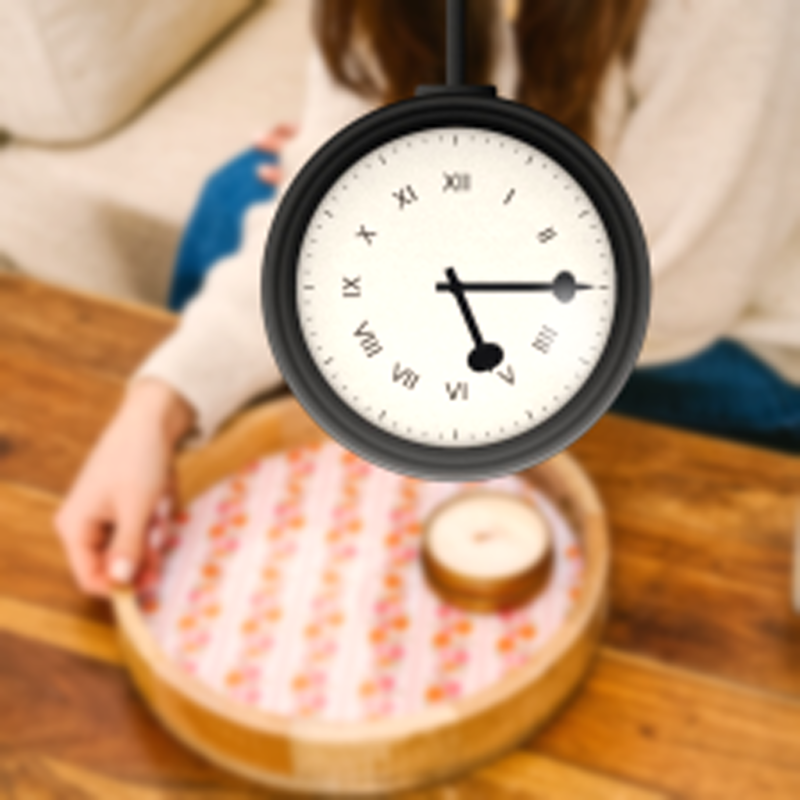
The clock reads 5:15
